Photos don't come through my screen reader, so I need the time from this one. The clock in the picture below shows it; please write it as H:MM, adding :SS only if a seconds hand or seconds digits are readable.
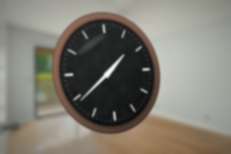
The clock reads 1:39
